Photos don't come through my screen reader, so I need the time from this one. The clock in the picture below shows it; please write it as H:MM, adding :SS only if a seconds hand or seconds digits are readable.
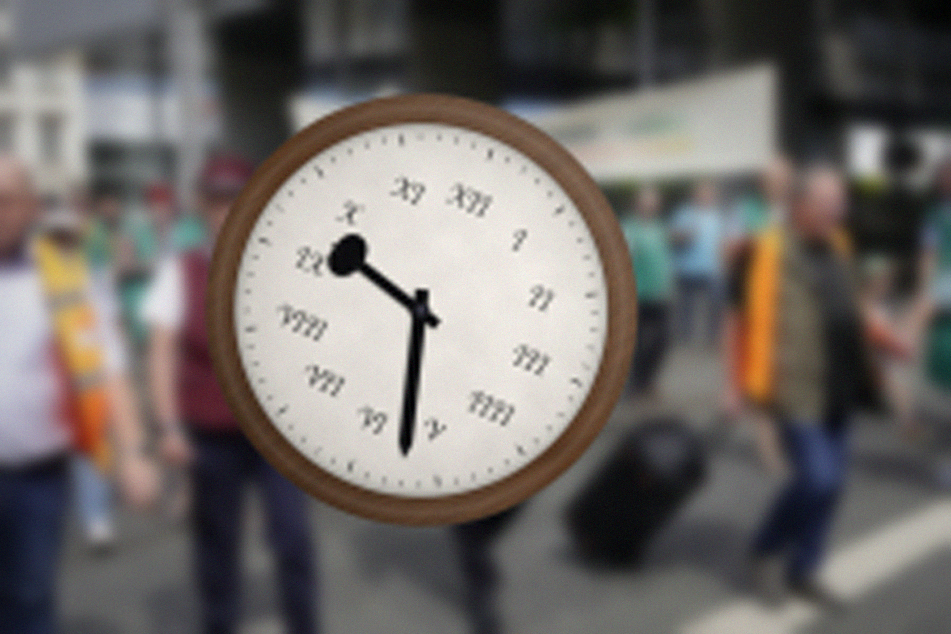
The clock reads 9:27
